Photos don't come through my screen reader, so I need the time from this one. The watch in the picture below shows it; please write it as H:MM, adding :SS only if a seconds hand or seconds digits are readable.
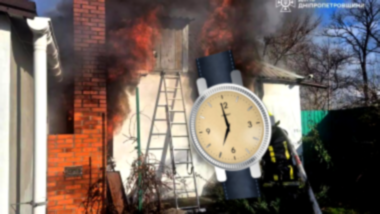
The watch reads 6:59
